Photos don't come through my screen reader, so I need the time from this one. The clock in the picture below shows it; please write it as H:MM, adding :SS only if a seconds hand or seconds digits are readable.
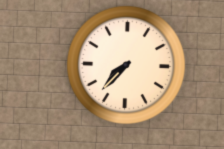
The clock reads 7:37
